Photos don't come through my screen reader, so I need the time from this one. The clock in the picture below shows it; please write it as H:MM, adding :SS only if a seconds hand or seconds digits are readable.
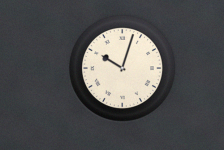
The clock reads 10:03
